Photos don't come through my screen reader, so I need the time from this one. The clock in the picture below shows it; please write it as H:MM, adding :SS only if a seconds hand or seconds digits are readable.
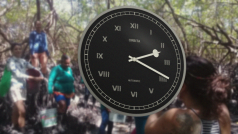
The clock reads 2:19
